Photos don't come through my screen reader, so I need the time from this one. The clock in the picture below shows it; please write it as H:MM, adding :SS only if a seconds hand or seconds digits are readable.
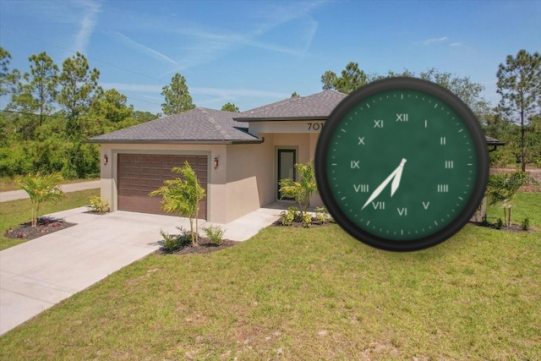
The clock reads 6:37
